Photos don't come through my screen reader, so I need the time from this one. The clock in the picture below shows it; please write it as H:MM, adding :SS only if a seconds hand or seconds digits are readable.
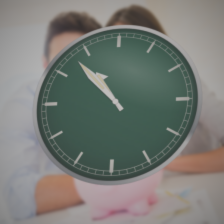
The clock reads 10:53
